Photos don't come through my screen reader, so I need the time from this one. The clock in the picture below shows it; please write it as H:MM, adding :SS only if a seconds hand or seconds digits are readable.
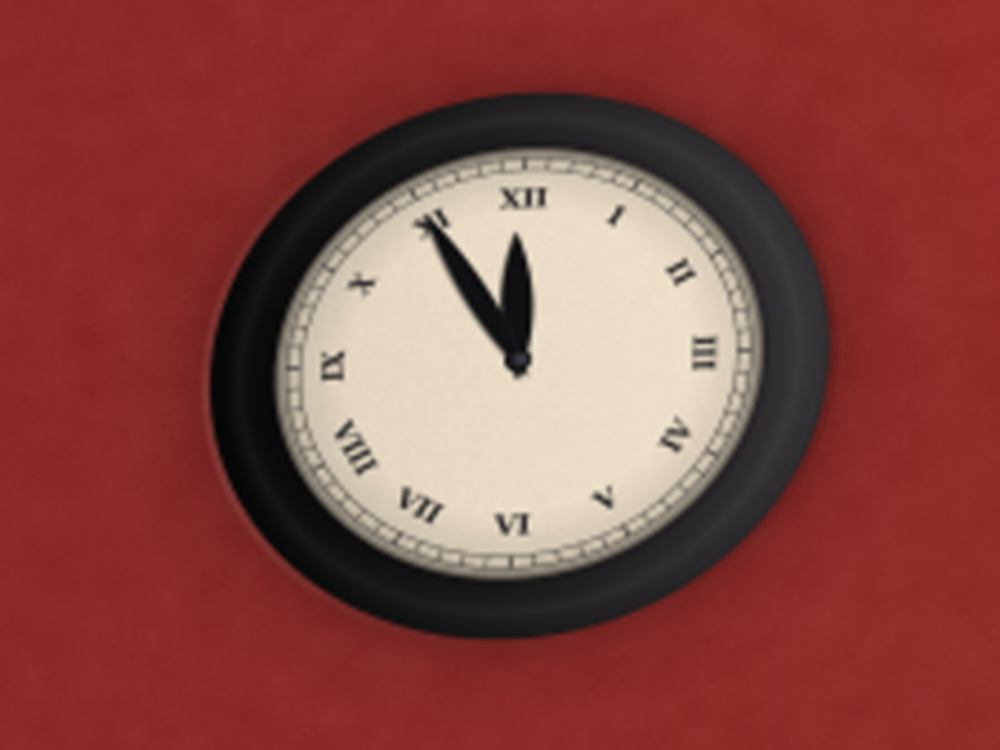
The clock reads 11:55
